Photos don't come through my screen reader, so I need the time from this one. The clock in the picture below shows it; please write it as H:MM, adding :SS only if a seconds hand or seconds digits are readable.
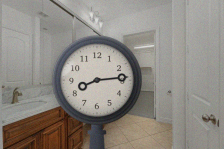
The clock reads 8:14
